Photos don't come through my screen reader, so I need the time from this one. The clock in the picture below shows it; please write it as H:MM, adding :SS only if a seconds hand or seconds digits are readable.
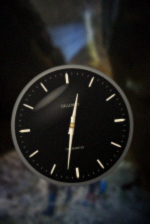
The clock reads 12:32
